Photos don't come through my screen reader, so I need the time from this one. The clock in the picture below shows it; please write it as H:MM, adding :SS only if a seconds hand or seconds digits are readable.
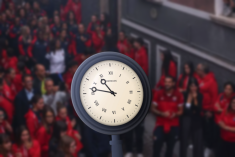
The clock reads 10:47
